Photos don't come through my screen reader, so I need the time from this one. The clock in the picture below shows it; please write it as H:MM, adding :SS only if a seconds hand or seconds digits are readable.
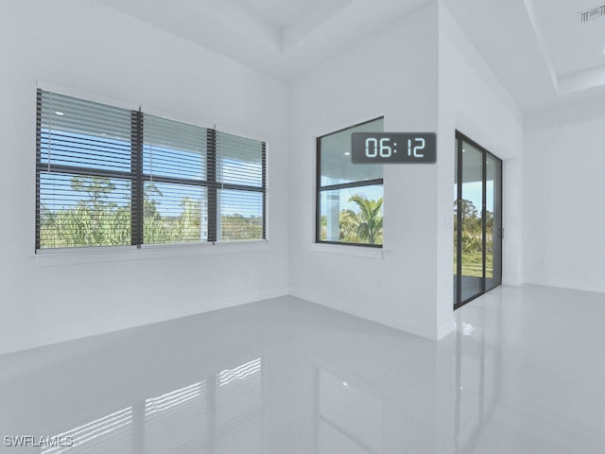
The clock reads 6:12
